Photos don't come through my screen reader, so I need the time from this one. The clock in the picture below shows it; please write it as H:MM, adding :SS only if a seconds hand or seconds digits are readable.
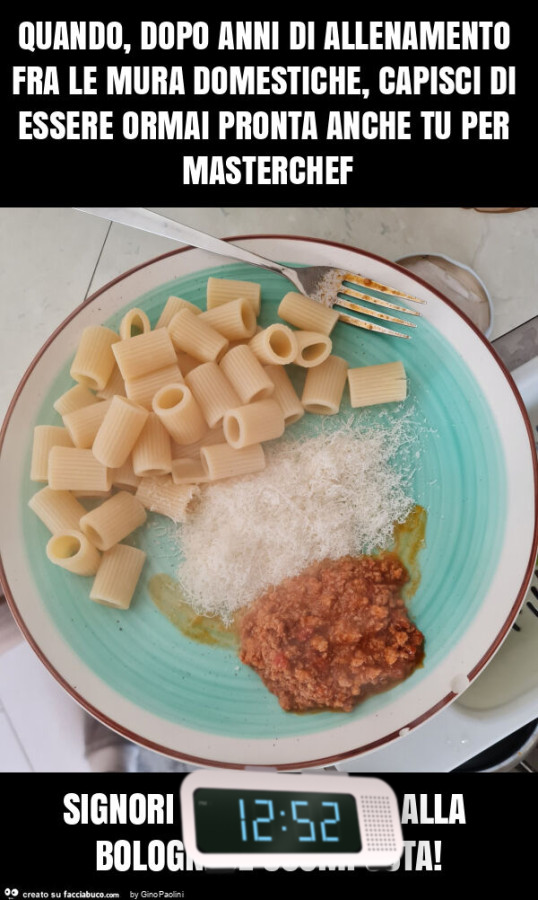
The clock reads 12:52
